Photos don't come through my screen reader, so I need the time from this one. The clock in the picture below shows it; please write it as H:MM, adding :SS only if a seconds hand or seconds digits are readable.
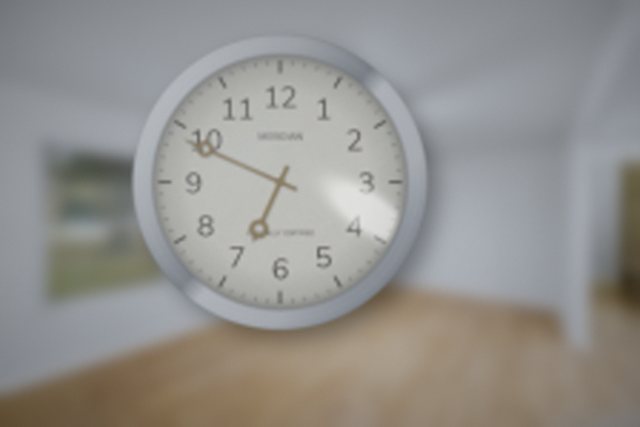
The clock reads 6:49
